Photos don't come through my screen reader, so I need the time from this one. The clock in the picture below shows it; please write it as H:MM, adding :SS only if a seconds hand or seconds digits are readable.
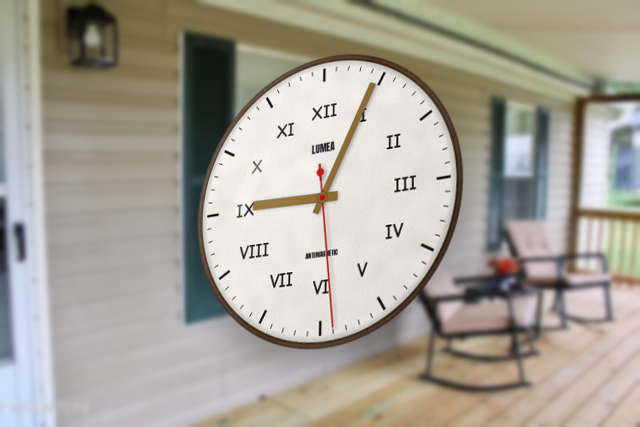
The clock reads 9:04:29
